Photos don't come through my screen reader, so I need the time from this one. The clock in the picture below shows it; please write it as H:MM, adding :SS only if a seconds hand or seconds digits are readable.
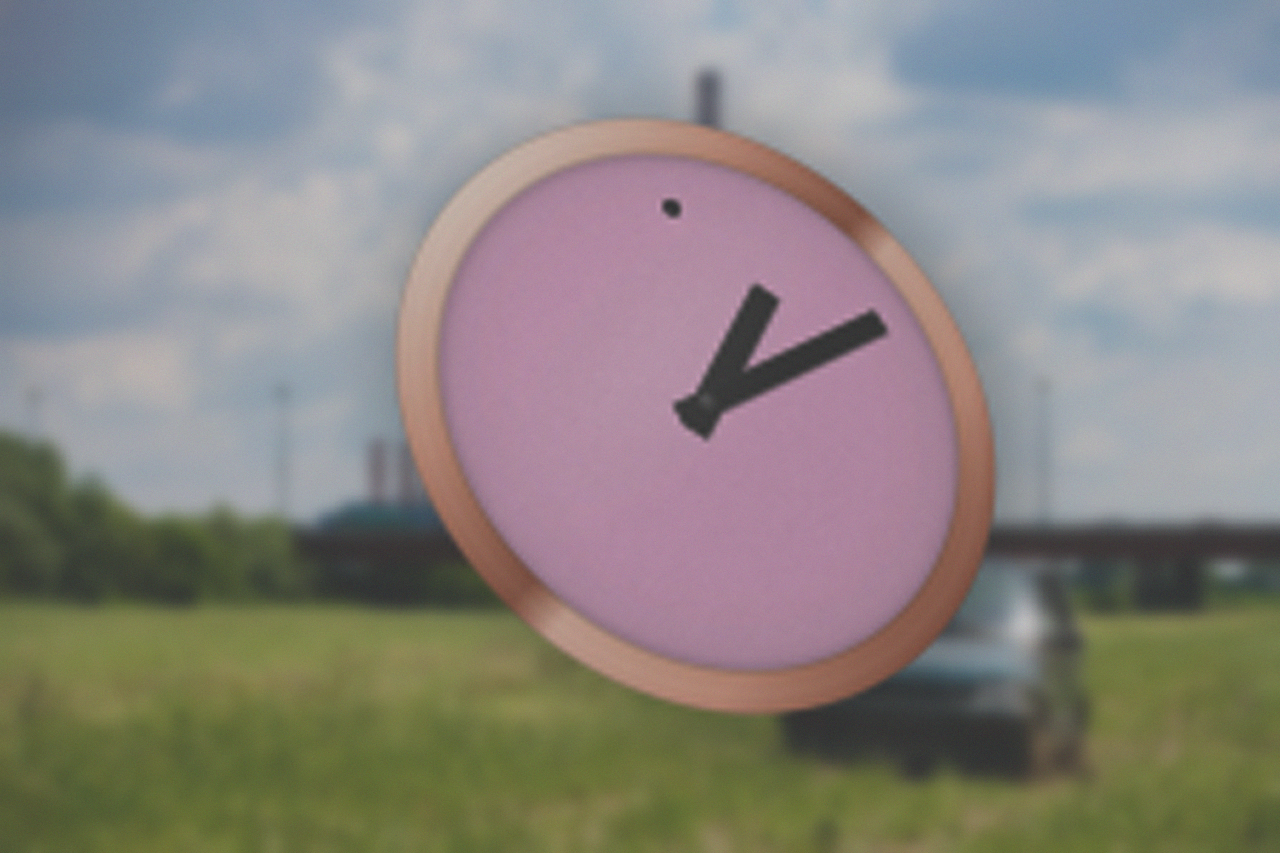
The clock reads 1:11
